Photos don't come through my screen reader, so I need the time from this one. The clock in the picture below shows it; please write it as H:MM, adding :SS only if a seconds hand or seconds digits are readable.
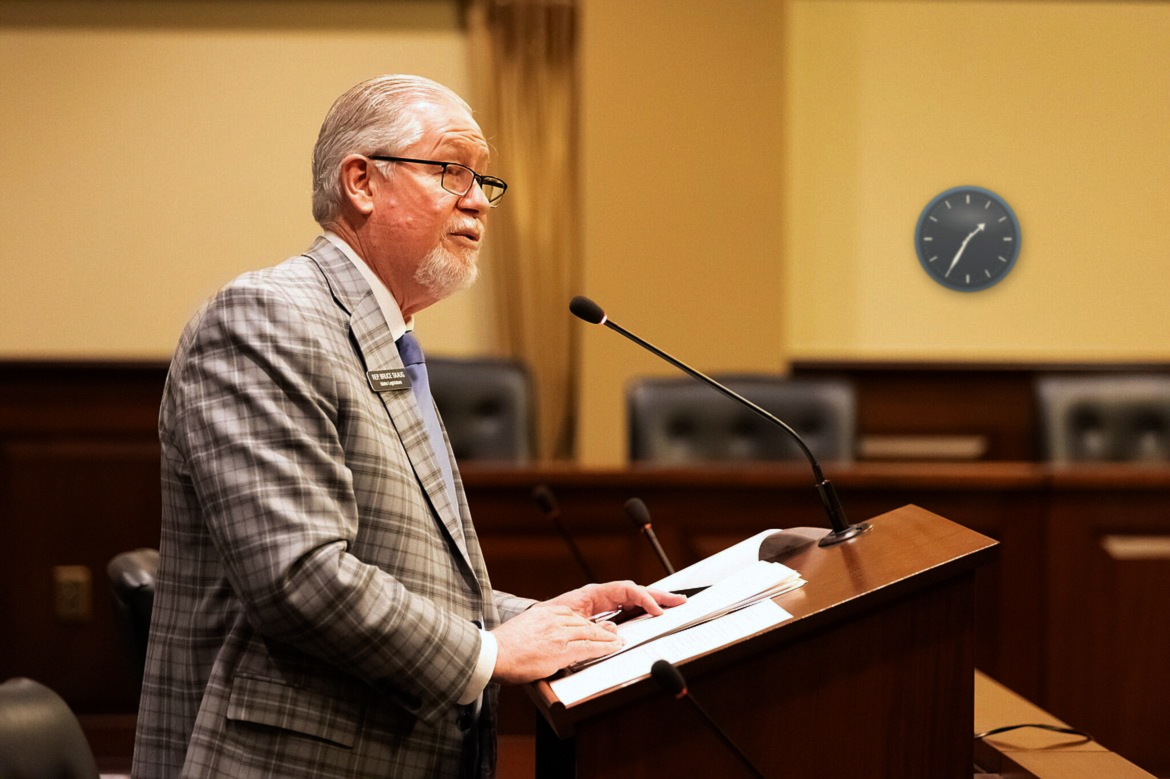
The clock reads 1:35
